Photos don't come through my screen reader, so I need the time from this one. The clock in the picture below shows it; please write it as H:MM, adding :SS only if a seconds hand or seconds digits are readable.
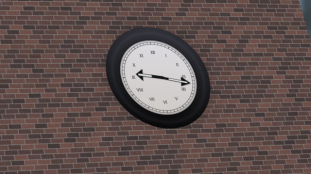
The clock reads 9:17
